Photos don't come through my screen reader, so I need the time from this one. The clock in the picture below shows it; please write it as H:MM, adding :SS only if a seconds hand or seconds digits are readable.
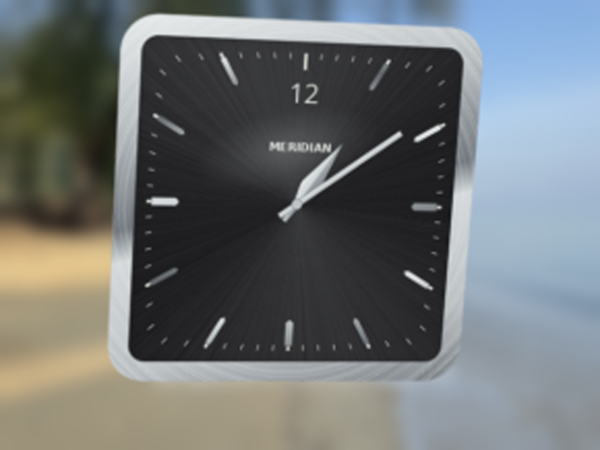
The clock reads 1:09
